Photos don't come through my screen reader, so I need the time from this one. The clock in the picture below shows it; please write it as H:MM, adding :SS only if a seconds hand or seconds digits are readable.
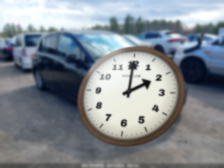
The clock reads 2:00
